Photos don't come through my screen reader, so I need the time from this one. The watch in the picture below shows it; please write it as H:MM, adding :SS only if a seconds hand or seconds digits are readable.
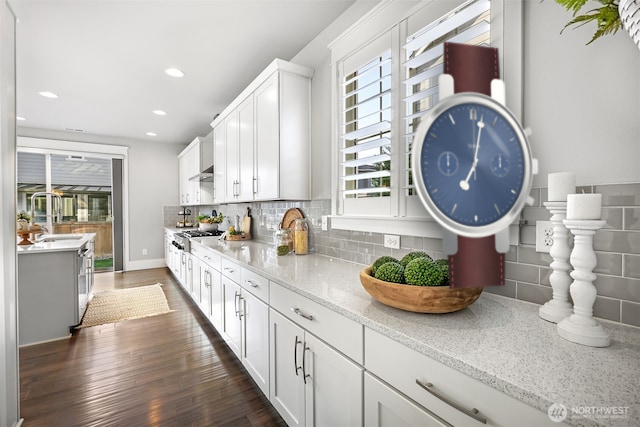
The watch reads 7:02
